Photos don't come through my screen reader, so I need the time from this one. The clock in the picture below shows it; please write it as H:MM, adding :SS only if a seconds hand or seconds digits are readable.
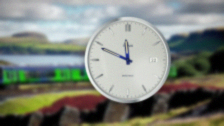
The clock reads 11:49
